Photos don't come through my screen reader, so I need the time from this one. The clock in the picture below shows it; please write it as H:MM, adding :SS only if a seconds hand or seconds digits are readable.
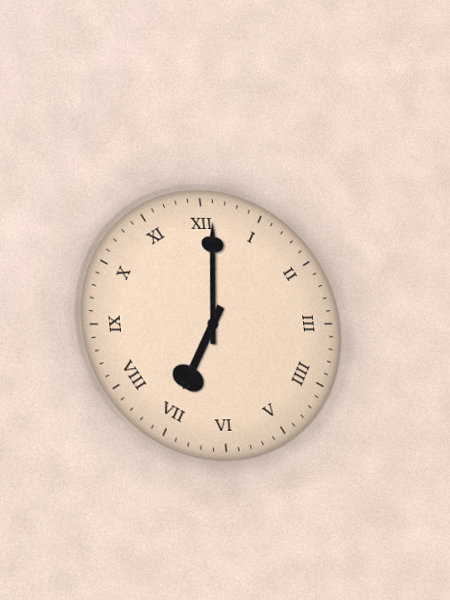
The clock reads 7:01
